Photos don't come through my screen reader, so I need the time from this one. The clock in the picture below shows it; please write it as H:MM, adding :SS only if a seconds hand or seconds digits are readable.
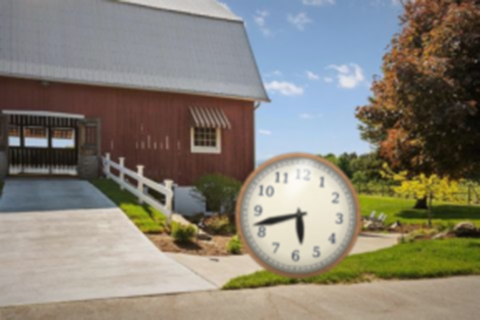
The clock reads 5:42
